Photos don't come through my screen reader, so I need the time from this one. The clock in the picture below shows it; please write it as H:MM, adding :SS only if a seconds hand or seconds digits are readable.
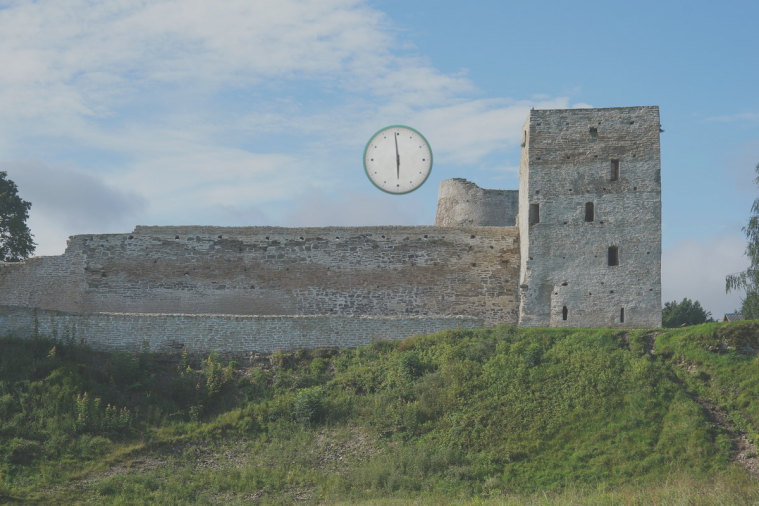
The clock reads 5:59
